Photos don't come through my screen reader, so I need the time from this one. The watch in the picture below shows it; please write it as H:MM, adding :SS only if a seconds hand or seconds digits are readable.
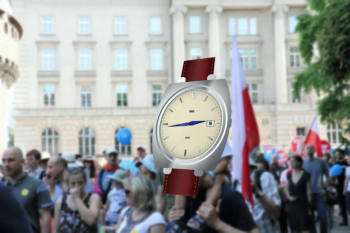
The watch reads 2:44
